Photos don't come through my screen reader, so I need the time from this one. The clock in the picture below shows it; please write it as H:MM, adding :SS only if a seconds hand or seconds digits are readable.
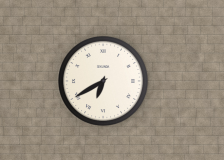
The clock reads 6:40
